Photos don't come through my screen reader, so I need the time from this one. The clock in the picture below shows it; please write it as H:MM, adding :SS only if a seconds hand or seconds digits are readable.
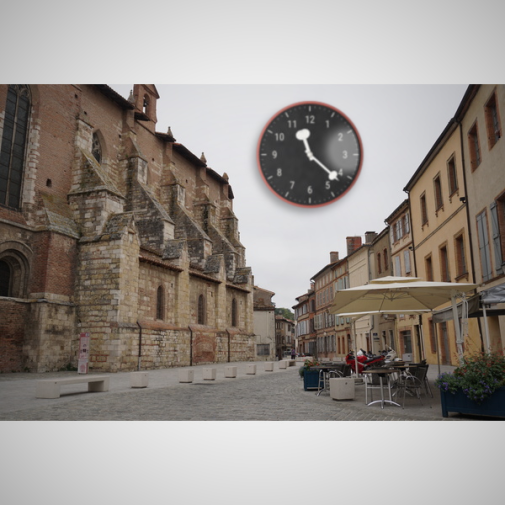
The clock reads 11:22
